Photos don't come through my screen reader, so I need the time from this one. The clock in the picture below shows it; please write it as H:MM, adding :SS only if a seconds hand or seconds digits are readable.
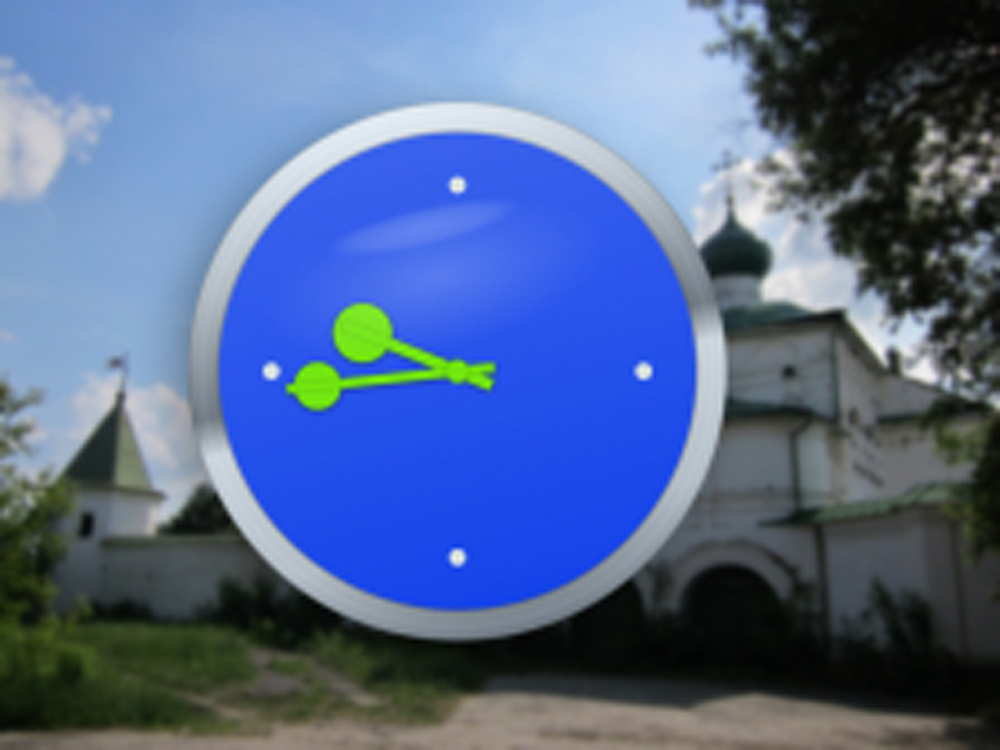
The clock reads 9:44
